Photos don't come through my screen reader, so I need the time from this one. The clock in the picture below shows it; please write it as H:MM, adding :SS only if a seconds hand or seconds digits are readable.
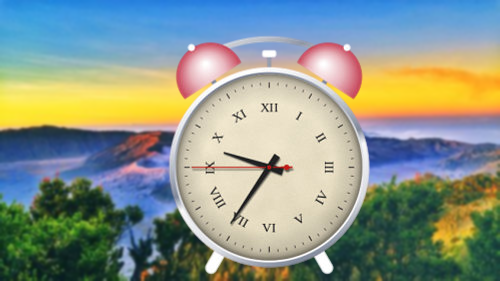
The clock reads 9:35:45
